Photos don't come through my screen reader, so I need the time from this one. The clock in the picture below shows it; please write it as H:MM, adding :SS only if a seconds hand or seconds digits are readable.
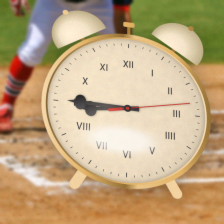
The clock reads 8:45:13
